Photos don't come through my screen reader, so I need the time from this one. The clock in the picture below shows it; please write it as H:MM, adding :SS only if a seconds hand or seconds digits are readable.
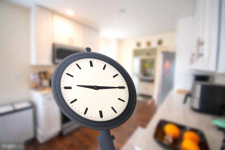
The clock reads 9:15
